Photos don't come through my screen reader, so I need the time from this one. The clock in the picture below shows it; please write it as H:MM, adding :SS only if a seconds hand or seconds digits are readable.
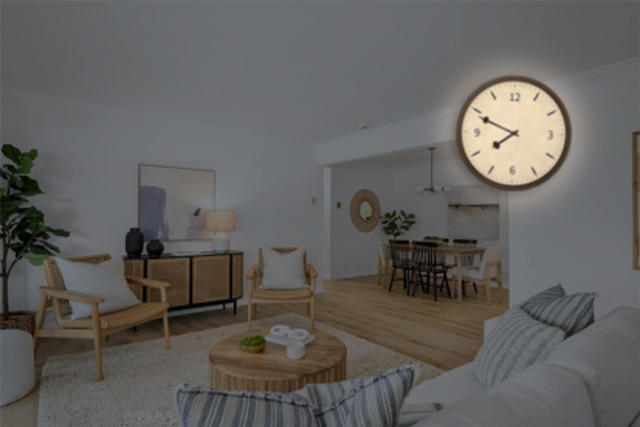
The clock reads 7:49
